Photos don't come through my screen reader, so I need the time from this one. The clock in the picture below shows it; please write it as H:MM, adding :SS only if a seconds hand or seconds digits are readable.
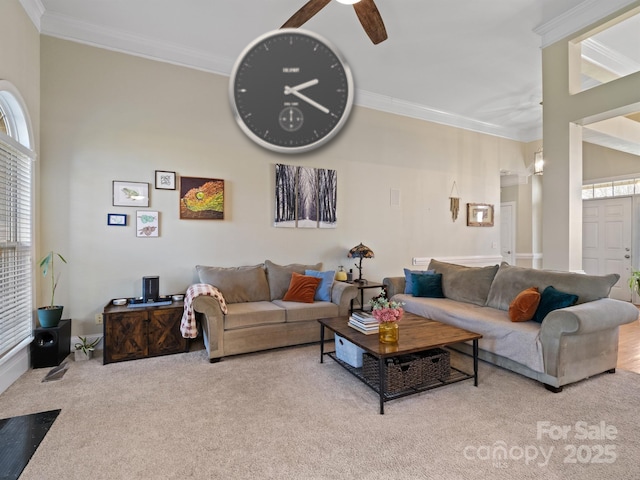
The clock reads 2:20
